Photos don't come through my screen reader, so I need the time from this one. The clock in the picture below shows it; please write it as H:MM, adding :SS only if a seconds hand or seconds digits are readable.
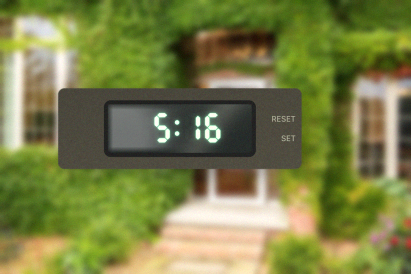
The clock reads 5:16
